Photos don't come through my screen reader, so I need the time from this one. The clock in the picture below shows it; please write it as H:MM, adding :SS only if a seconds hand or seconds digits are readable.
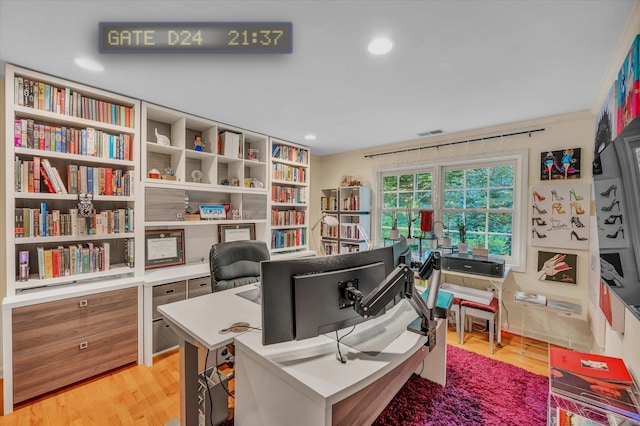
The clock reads 21:37
